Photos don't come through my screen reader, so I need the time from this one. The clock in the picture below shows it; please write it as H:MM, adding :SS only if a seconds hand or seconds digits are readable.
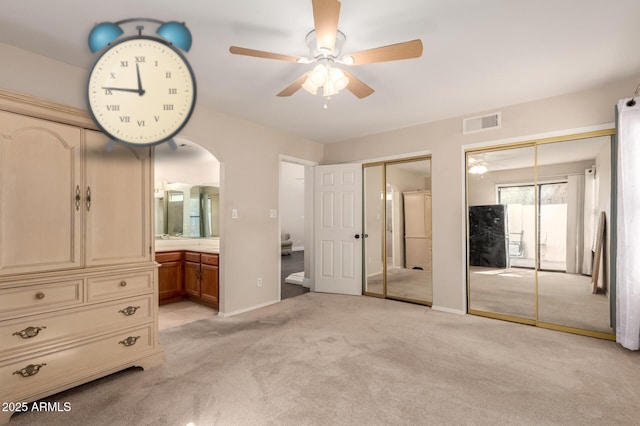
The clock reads 11:46
